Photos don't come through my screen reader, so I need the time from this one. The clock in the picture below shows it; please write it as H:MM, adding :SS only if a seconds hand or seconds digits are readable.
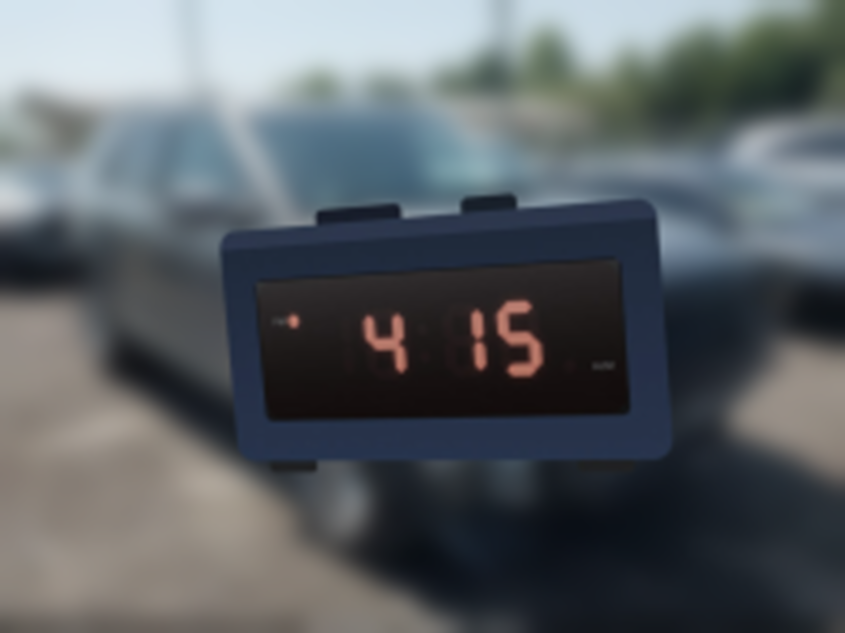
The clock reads 4:15
